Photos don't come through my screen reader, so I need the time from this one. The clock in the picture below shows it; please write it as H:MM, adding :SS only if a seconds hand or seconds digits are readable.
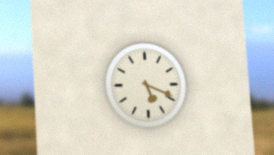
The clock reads 5:19
